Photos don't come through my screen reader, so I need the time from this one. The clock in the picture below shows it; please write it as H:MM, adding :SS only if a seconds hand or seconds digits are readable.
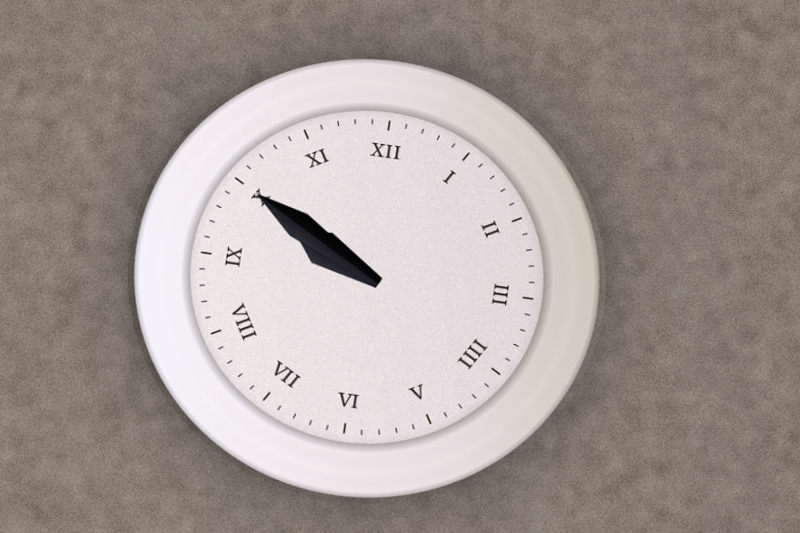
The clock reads 9:50
